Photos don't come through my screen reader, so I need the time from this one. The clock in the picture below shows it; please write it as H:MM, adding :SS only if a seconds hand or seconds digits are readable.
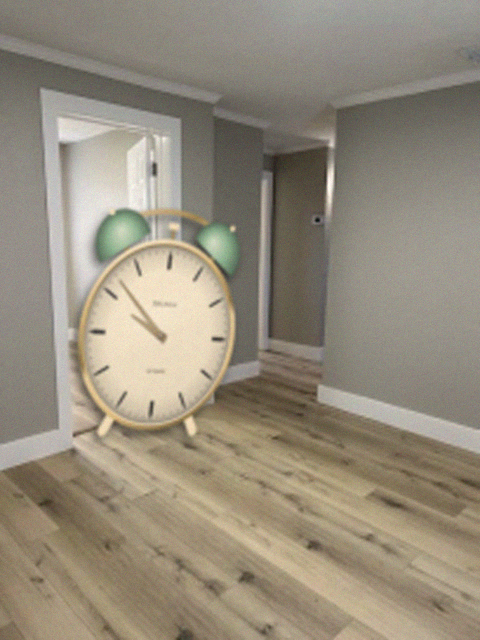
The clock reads 9:52
